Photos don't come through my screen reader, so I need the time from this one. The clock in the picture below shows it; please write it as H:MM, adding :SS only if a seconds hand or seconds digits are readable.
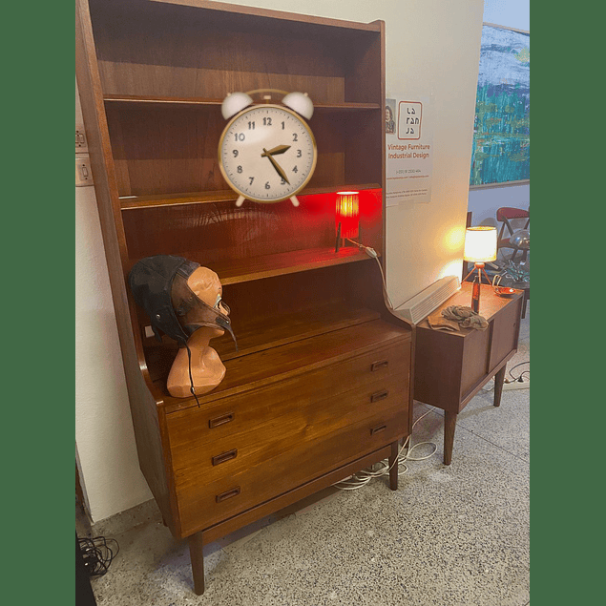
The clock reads 2:24
